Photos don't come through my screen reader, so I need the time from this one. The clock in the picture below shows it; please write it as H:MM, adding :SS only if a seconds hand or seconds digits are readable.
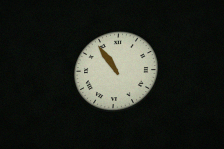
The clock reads 10:54
